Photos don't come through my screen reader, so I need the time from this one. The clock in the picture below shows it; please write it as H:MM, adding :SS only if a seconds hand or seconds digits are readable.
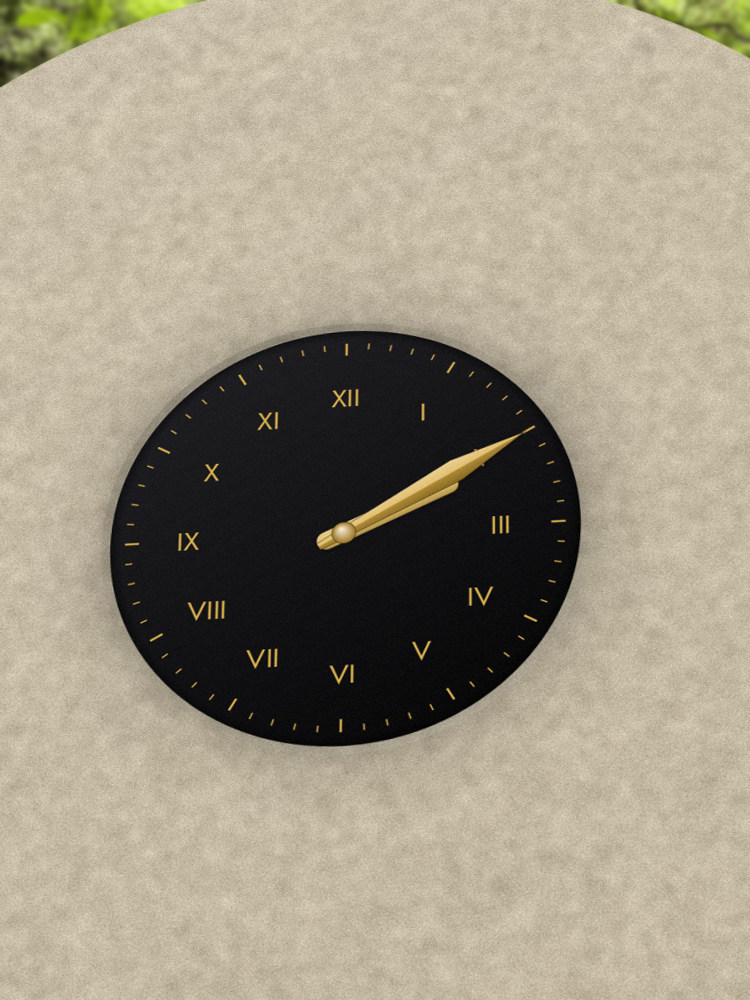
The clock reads 2:10
